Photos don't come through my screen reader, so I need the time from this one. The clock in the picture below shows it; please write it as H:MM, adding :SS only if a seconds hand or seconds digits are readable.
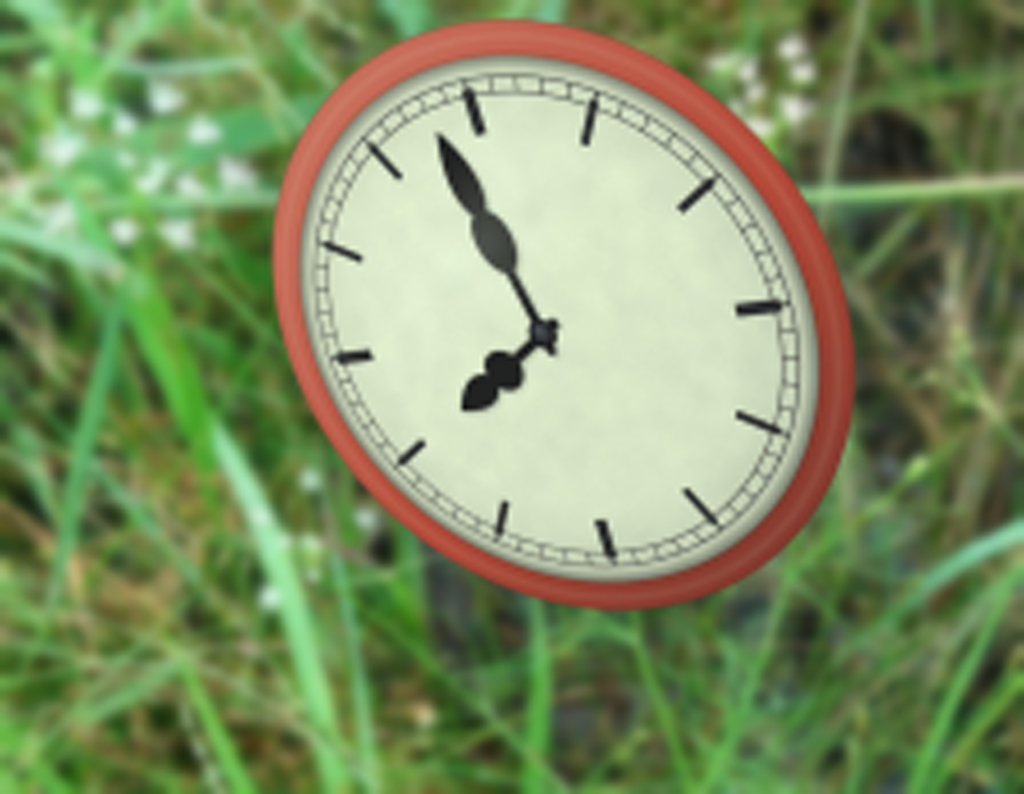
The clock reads 7:58
